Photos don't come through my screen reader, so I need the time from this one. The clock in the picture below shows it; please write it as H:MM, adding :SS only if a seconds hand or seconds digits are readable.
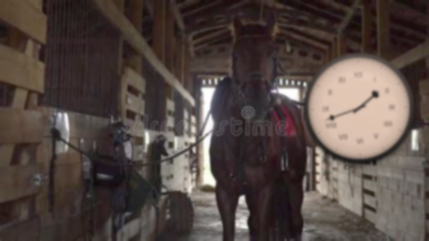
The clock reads 1:42
